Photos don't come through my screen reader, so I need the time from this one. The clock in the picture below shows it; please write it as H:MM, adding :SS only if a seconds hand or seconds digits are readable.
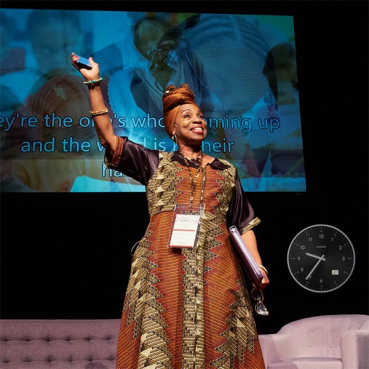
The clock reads 9:36
